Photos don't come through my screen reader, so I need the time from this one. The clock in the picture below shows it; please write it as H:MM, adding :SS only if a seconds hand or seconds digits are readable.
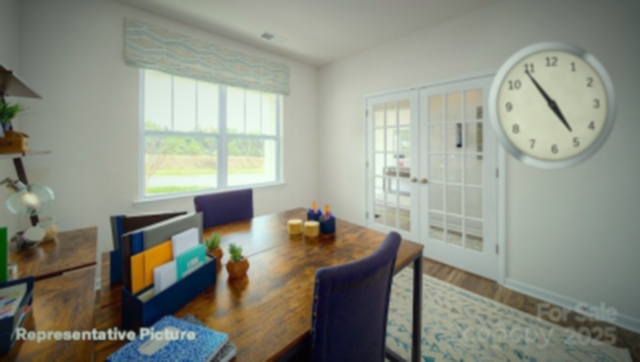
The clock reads 4:54
